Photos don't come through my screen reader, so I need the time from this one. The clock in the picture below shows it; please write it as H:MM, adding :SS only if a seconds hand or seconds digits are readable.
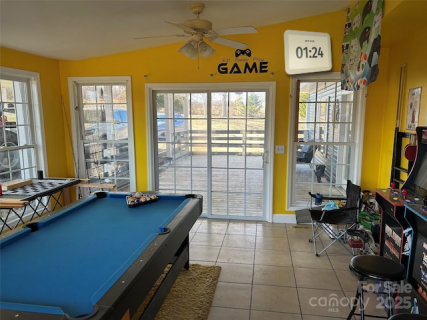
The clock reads 1:24
